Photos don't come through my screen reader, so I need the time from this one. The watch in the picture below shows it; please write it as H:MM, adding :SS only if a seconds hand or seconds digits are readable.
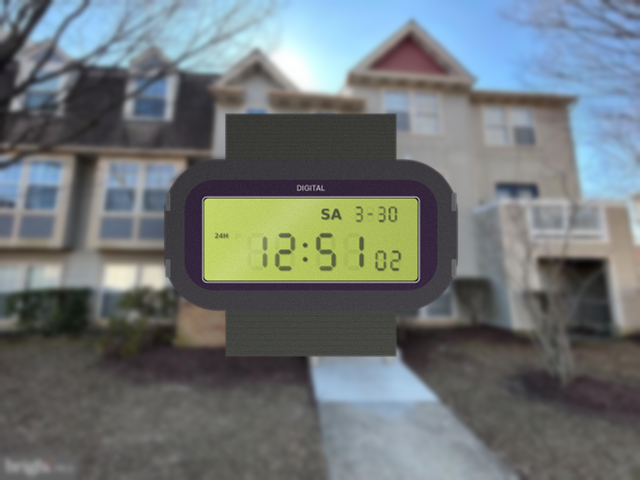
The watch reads 12:51:02
